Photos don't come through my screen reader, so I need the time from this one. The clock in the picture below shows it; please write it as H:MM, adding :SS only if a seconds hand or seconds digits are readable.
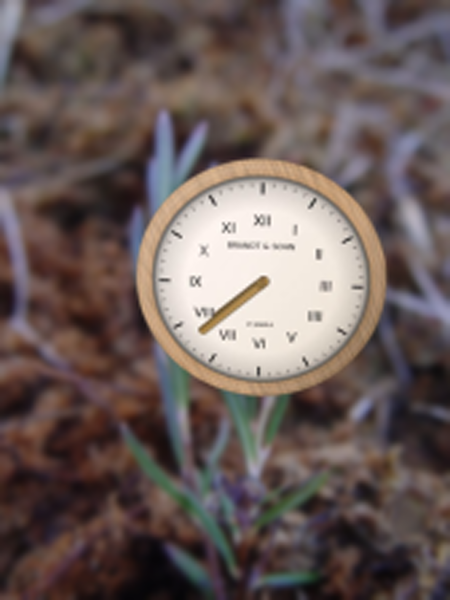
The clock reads 7:38
